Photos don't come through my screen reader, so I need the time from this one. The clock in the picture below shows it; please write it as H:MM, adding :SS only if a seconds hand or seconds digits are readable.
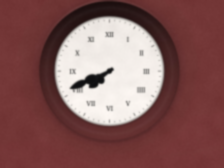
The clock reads 7:41
